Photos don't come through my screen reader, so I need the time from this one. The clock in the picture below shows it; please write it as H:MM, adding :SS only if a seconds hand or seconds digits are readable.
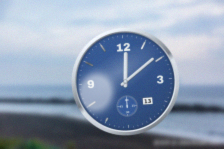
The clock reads 12:09
